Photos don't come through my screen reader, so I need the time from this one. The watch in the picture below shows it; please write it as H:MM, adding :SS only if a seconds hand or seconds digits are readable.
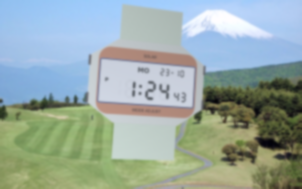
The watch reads 1:24
